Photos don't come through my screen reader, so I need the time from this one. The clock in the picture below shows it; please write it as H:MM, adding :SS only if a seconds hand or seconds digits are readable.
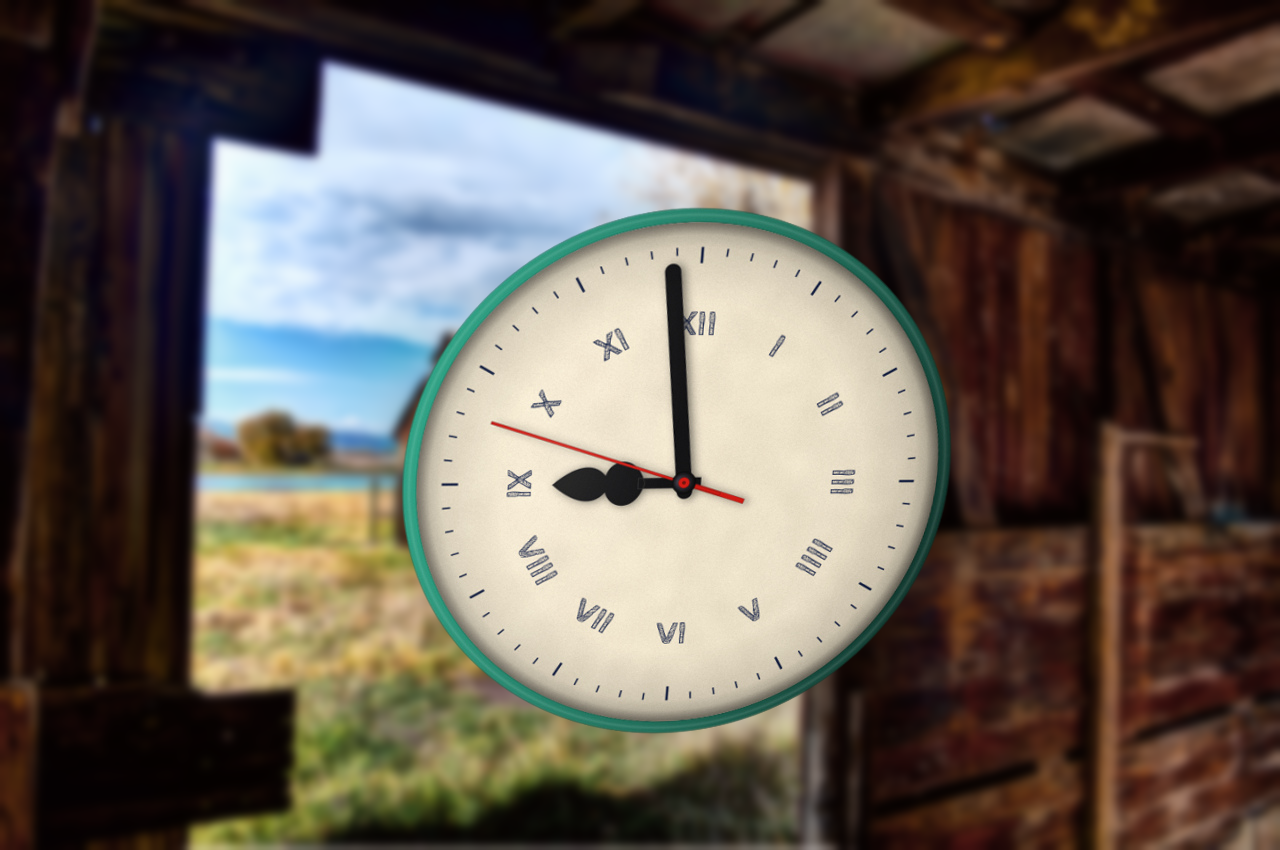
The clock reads 8:58:48
